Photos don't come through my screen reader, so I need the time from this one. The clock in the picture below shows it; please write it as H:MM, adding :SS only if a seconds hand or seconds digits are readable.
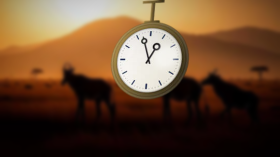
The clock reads 12:57
